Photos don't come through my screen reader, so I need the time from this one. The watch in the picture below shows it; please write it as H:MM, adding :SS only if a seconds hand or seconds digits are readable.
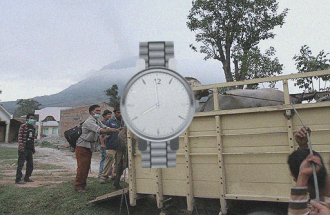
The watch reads 7:59
